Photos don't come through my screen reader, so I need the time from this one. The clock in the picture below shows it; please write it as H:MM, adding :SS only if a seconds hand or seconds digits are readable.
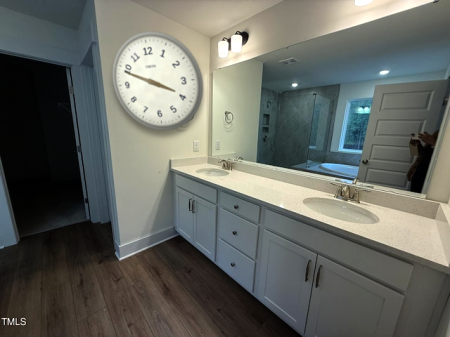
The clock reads 3:49
